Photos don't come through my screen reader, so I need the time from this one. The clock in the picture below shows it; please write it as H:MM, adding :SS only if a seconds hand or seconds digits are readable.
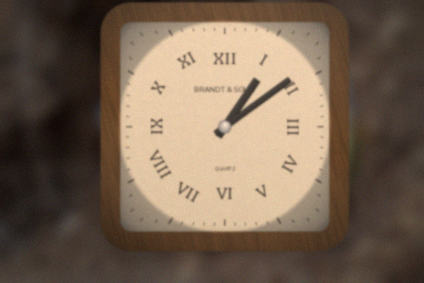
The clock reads 1:09
